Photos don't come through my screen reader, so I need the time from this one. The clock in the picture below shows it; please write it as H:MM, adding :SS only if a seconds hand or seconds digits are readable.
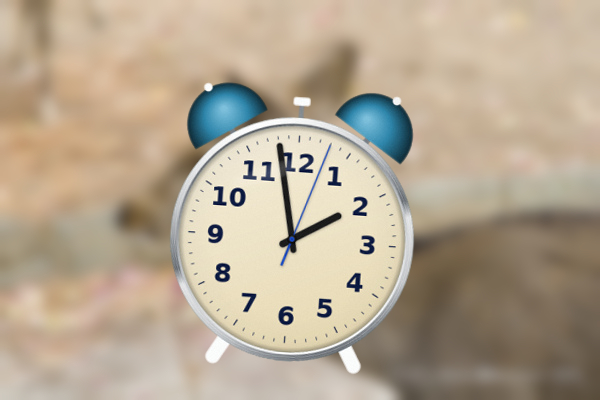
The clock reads 1:58:03
